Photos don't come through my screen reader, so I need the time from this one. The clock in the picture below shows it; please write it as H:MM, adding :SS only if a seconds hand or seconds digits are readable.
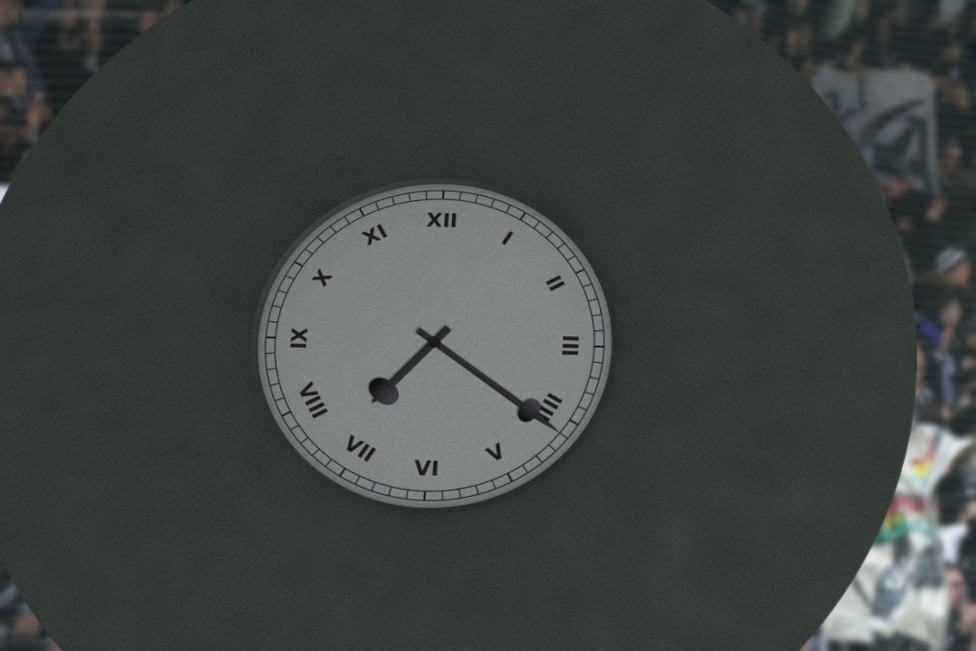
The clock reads 7:21
